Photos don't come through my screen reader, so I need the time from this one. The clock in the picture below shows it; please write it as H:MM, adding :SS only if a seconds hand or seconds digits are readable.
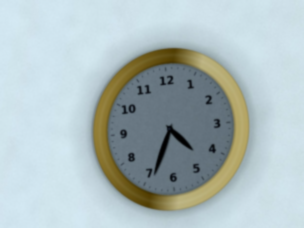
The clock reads 4:34
